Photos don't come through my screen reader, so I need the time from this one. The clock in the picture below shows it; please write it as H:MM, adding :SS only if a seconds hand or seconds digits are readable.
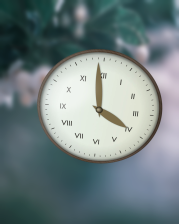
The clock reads 3:59
